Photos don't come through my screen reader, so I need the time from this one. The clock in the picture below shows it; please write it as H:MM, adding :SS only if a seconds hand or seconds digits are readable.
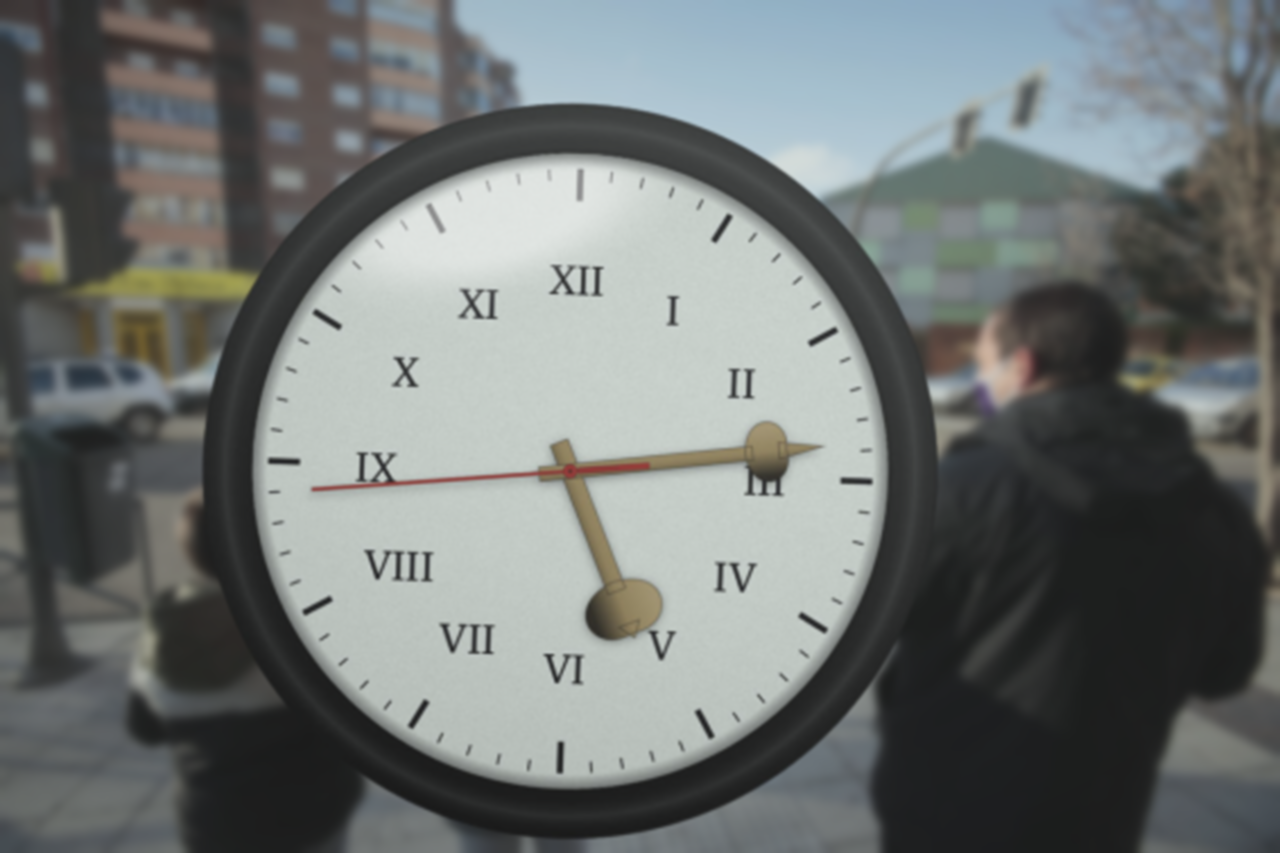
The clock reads 5:13:44
